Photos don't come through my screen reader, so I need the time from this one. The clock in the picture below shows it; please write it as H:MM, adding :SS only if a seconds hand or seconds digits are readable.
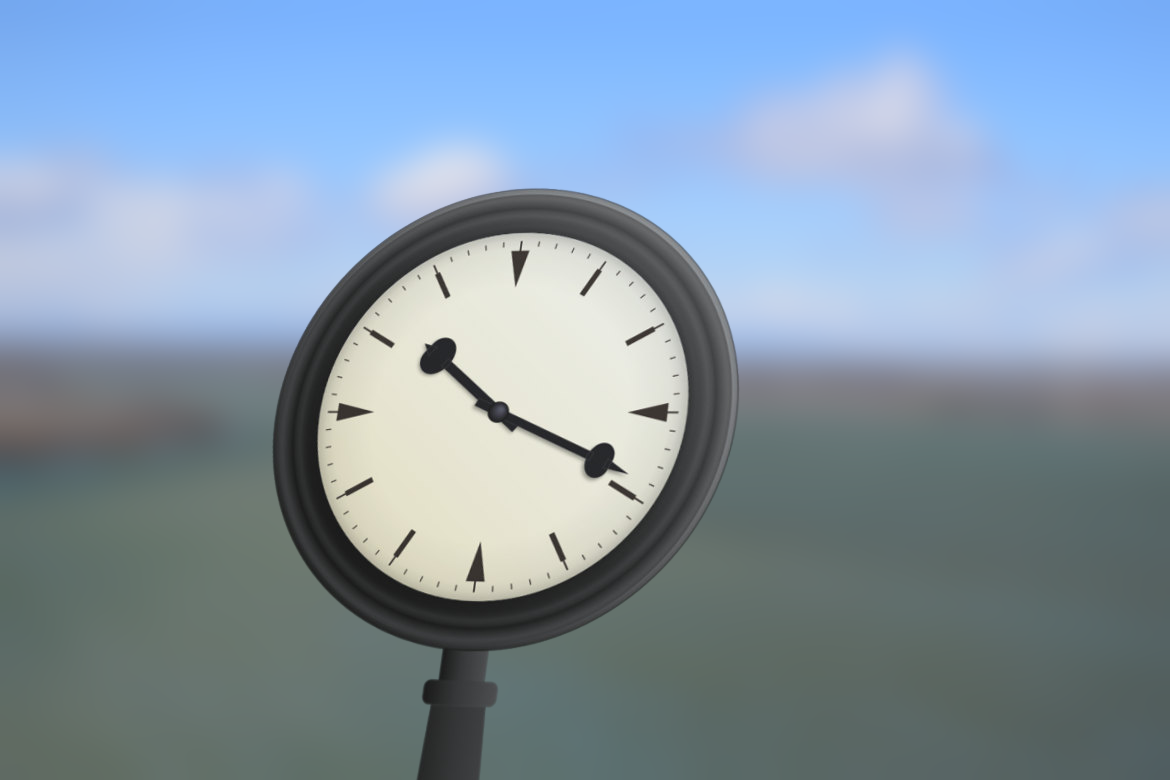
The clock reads 10:19
